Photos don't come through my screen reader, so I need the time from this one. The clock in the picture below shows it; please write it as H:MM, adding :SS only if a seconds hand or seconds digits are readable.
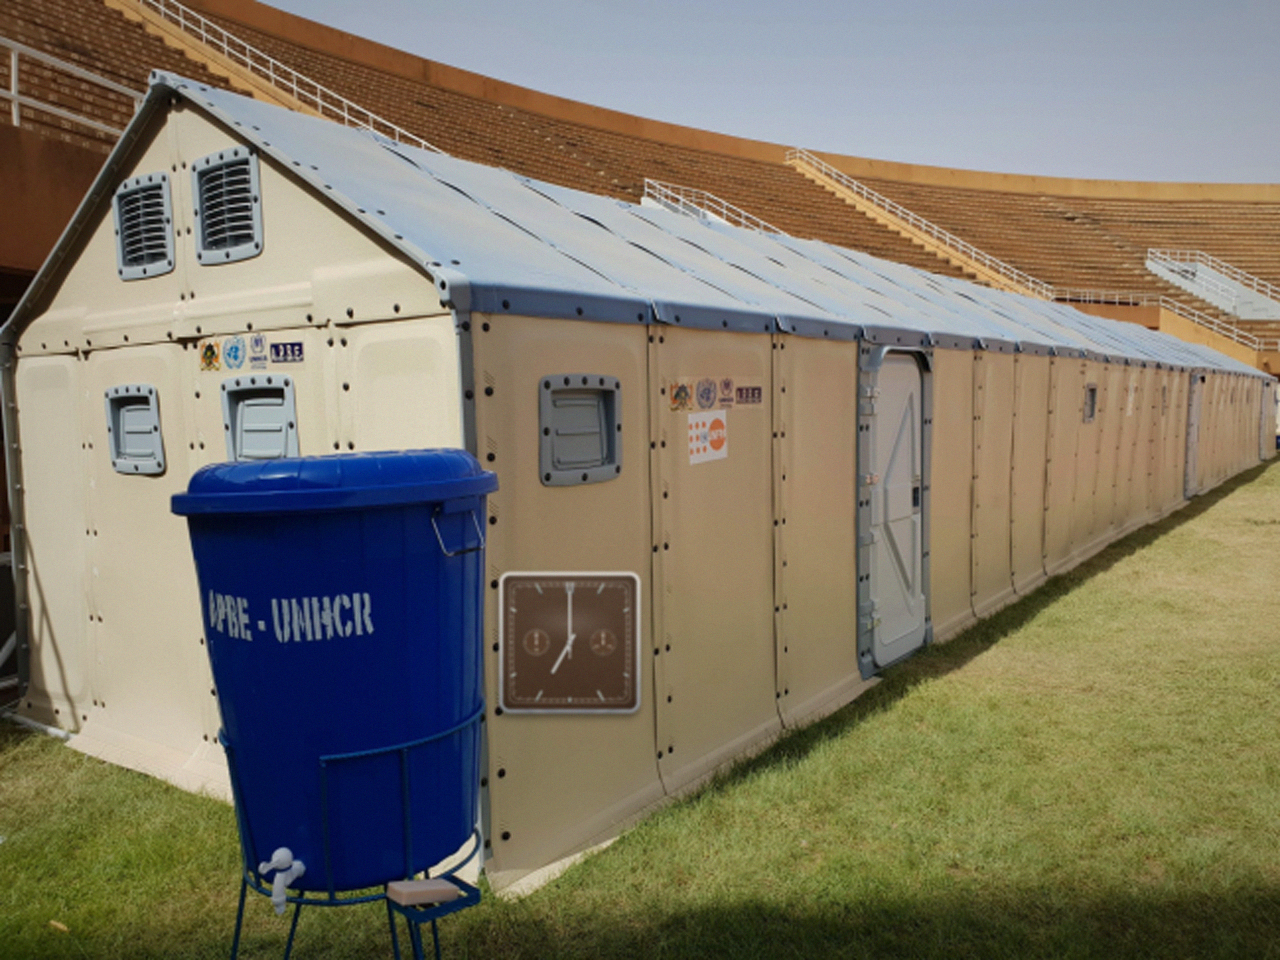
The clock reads 7:00
